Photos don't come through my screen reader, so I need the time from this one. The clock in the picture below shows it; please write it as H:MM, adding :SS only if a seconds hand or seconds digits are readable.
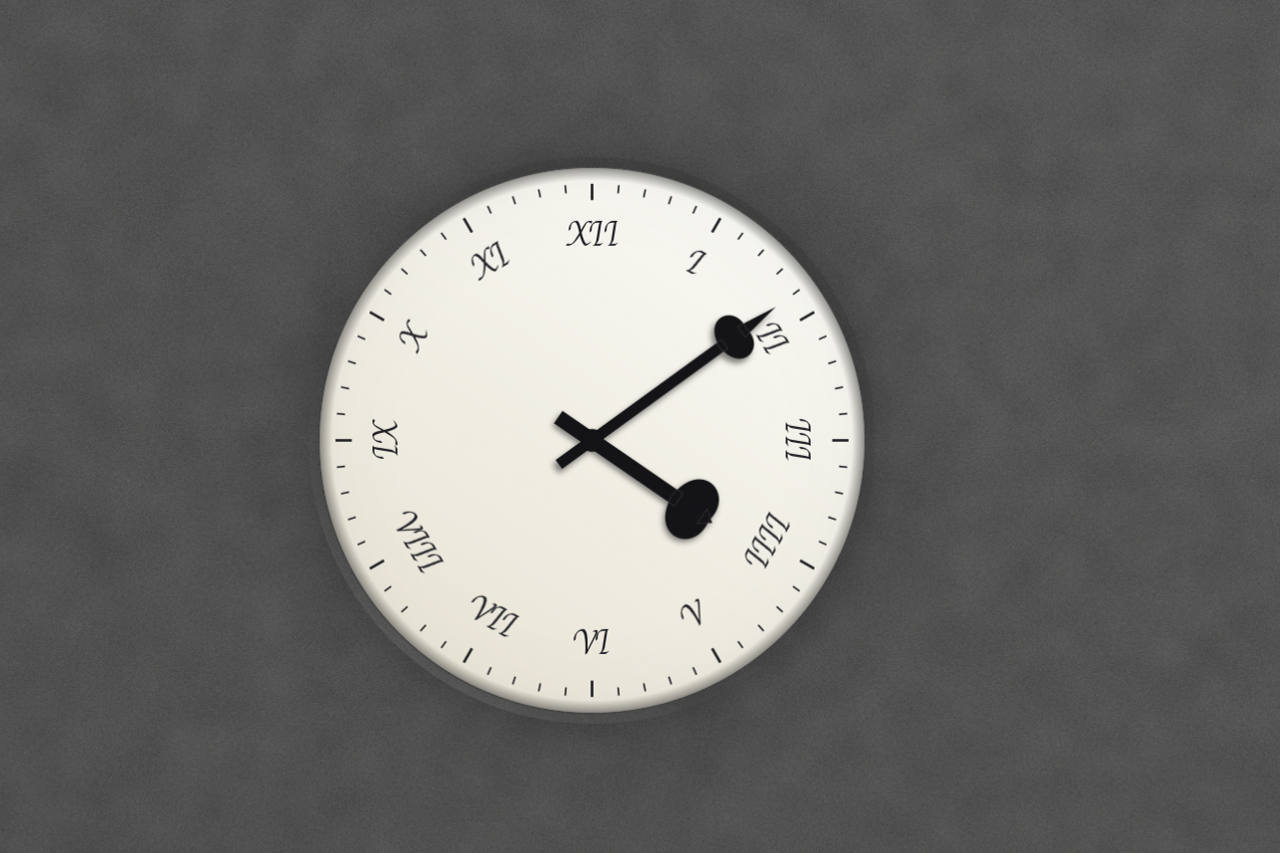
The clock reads 4:09
